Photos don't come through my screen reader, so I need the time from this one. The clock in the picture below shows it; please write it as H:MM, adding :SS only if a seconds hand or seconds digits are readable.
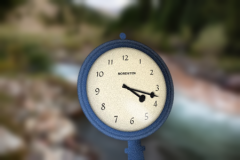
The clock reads 4:18
